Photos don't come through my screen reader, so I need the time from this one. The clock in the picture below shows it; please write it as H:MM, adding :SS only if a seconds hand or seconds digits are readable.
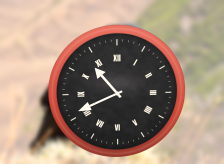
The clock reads 10:41
